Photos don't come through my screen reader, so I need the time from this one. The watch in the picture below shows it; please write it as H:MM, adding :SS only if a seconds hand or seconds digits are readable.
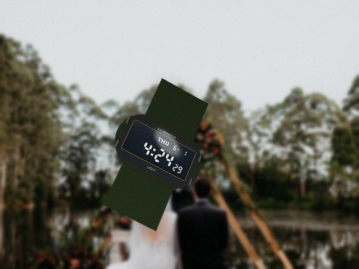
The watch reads 4:24:29
